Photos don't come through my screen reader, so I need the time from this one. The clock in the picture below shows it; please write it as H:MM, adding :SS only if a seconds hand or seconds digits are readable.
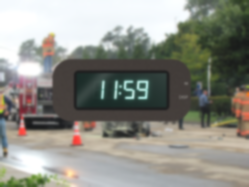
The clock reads 11:59
